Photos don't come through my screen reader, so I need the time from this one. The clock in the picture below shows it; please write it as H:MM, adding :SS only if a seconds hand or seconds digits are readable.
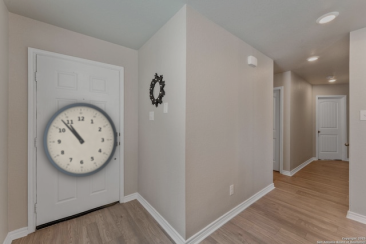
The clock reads 10:53
